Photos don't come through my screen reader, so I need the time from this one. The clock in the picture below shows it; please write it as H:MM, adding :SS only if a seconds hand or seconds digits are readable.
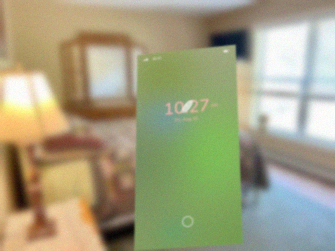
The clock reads 10:27
